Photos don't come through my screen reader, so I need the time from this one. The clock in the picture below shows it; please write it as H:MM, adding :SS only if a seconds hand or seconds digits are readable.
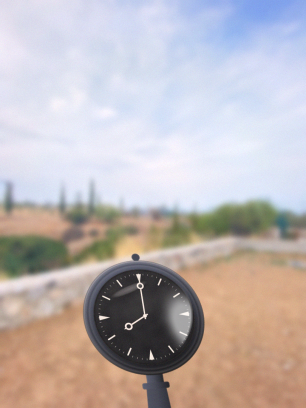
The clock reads 8:00
